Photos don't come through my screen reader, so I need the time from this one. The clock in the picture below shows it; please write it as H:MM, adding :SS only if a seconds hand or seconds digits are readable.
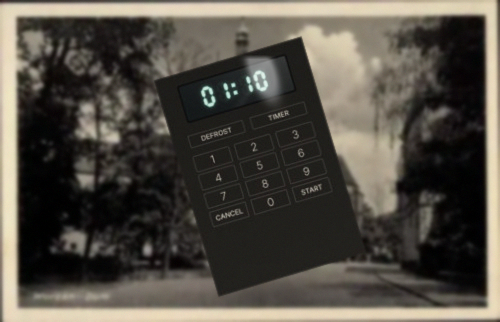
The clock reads 1:10
